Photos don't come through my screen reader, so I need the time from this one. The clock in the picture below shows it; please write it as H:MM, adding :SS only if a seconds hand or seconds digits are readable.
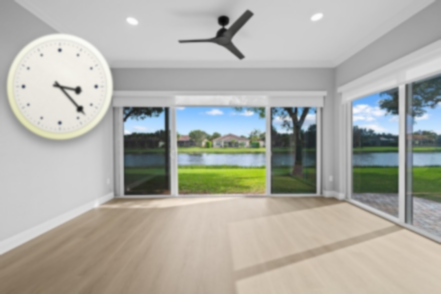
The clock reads 3:23
